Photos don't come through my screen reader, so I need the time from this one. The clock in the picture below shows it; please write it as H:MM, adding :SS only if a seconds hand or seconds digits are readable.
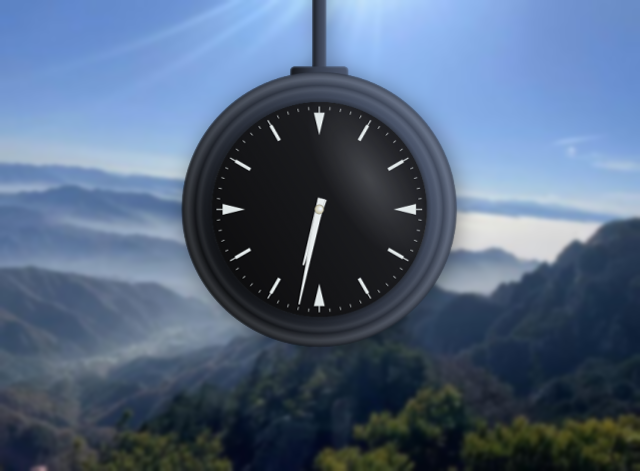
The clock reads 6:32
